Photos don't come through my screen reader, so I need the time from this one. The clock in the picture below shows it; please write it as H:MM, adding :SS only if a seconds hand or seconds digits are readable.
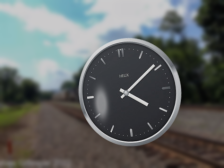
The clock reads 4:09
